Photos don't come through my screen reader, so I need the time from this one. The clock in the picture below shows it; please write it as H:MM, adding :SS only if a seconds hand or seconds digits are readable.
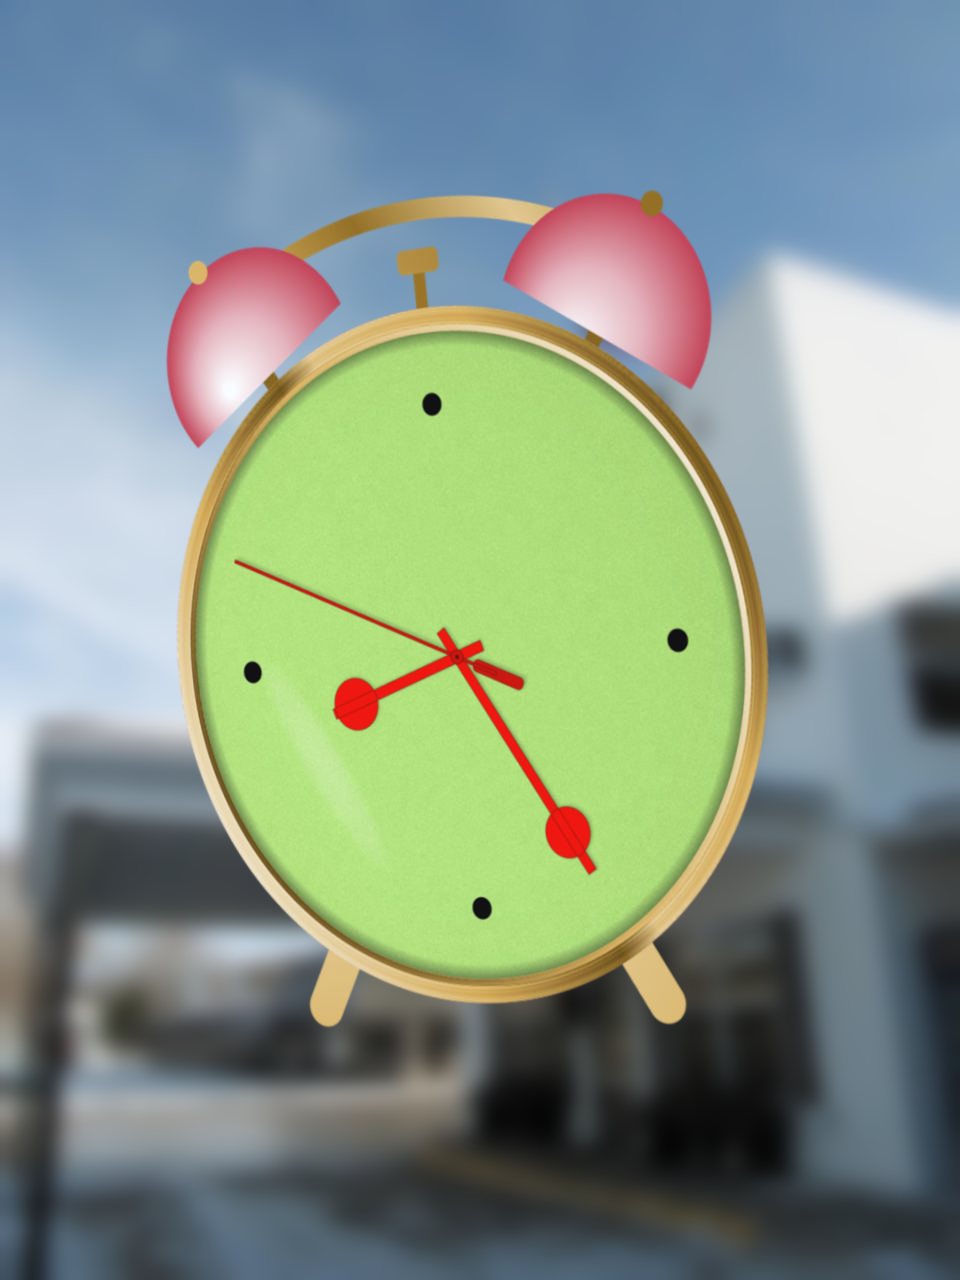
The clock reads 8:24:49
